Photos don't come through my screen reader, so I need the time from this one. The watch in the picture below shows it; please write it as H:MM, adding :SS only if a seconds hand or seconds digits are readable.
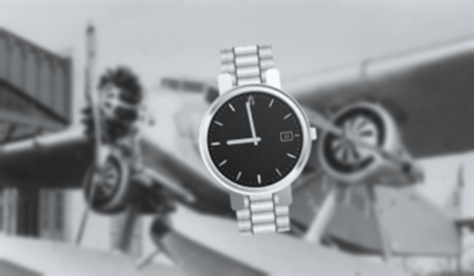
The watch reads 8:59
